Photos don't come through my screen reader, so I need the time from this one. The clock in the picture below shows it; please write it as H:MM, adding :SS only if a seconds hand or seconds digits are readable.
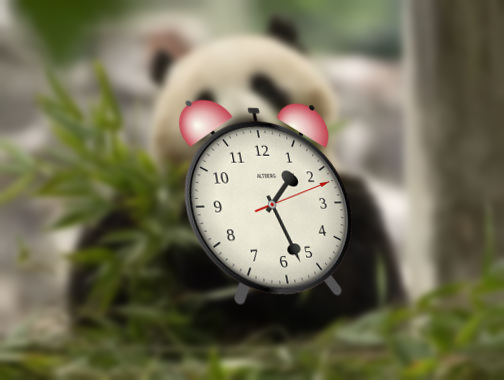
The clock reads 1:27:12
